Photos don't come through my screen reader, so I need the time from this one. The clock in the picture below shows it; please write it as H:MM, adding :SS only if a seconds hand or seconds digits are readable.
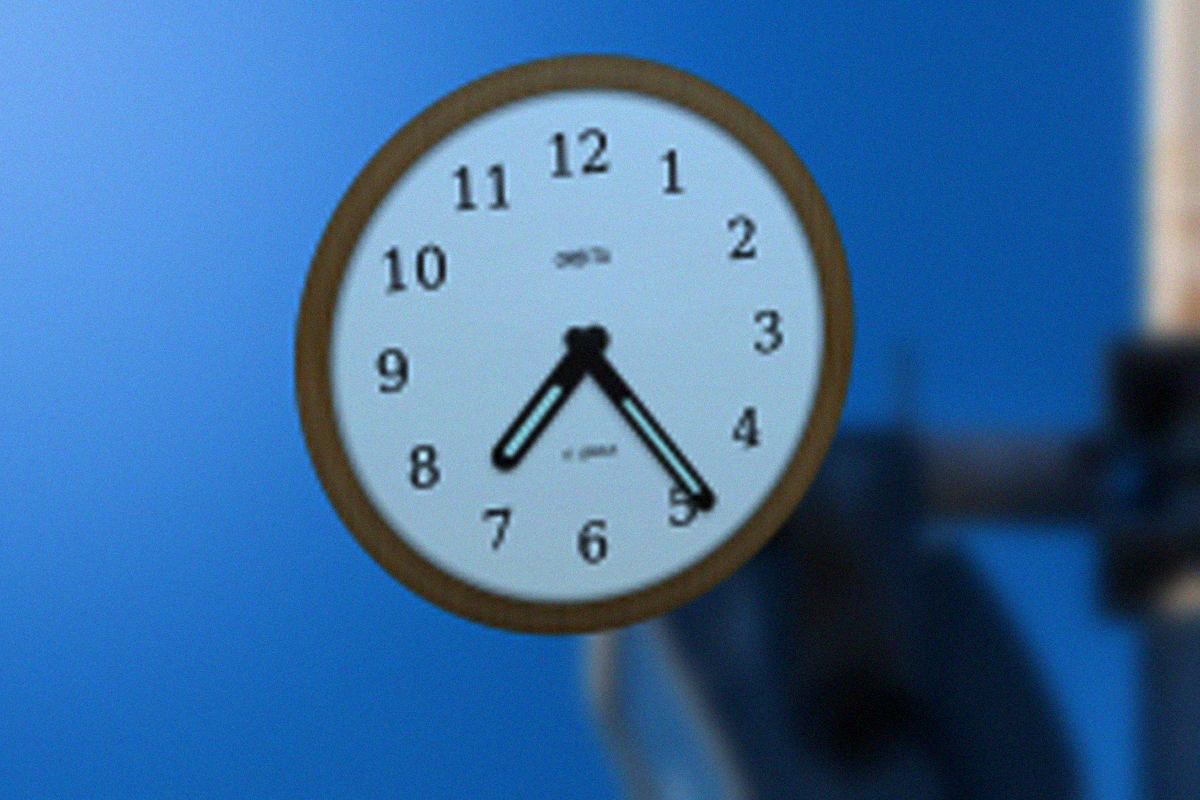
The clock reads 7:24
